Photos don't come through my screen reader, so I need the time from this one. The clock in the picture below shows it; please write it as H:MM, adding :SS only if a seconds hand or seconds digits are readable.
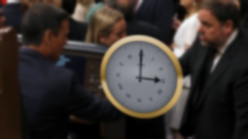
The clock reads 3:00
